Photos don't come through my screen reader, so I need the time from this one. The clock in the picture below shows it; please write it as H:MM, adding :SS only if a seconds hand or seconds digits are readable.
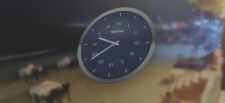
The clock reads 9:39
